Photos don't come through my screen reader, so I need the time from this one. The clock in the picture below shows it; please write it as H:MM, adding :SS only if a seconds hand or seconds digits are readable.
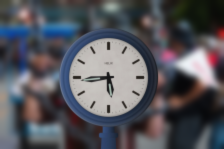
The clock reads 5:44
